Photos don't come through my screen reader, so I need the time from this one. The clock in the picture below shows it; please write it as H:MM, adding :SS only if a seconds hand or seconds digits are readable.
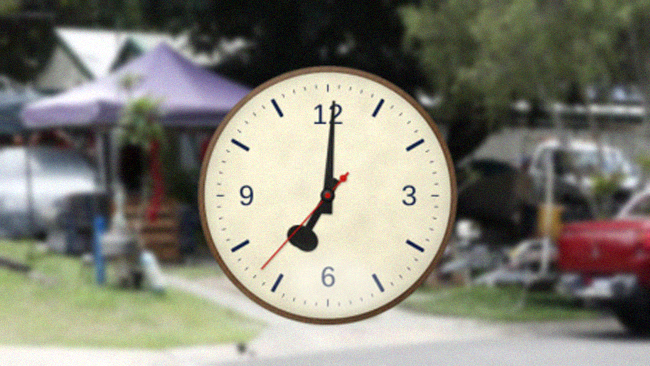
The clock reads 7:00:37
